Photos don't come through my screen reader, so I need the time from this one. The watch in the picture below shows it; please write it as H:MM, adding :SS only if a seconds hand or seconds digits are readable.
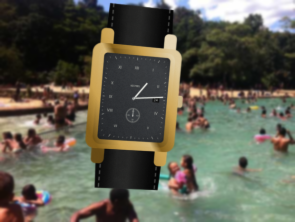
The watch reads 1:14
